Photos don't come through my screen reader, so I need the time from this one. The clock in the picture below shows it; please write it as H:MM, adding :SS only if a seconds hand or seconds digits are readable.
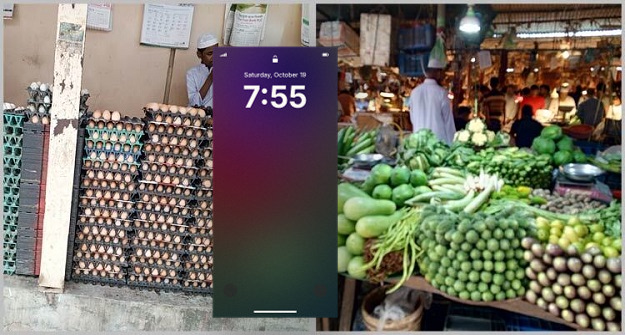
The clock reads 7:55
